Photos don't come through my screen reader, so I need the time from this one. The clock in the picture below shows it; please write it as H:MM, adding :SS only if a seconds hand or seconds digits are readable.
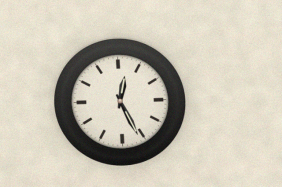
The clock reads 12:26
